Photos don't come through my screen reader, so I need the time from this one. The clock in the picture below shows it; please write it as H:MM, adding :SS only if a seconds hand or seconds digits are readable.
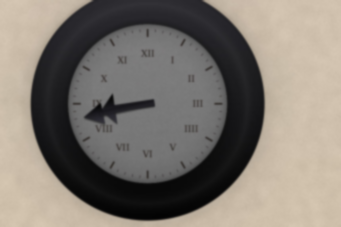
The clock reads 8:43
